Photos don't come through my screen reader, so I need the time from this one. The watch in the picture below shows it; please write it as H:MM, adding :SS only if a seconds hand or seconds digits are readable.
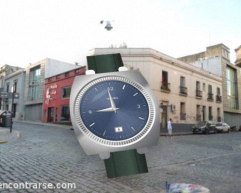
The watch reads 8:59
